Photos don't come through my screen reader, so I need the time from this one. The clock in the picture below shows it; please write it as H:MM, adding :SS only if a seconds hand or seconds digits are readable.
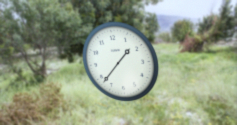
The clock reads 1:38
